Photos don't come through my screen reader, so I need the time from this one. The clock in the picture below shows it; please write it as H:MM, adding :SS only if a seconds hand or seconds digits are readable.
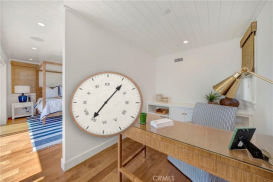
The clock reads 7:06
